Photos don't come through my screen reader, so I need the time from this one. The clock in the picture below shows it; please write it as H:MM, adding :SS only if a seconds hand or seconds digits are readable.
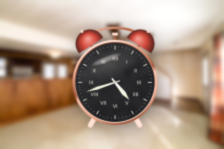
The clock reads 4:42
